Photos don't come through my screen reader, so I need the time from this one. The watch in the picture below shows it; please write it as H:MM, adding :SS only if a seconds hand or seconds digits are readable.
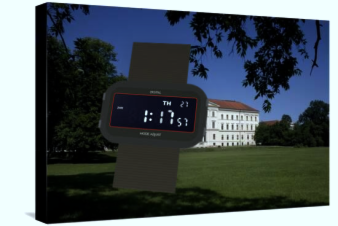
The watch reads 1:17:57
